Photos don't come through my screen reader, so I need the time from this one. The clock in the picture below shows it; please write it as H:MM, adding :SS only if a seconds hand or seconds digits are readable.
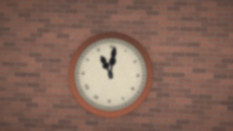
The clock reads 11:01
